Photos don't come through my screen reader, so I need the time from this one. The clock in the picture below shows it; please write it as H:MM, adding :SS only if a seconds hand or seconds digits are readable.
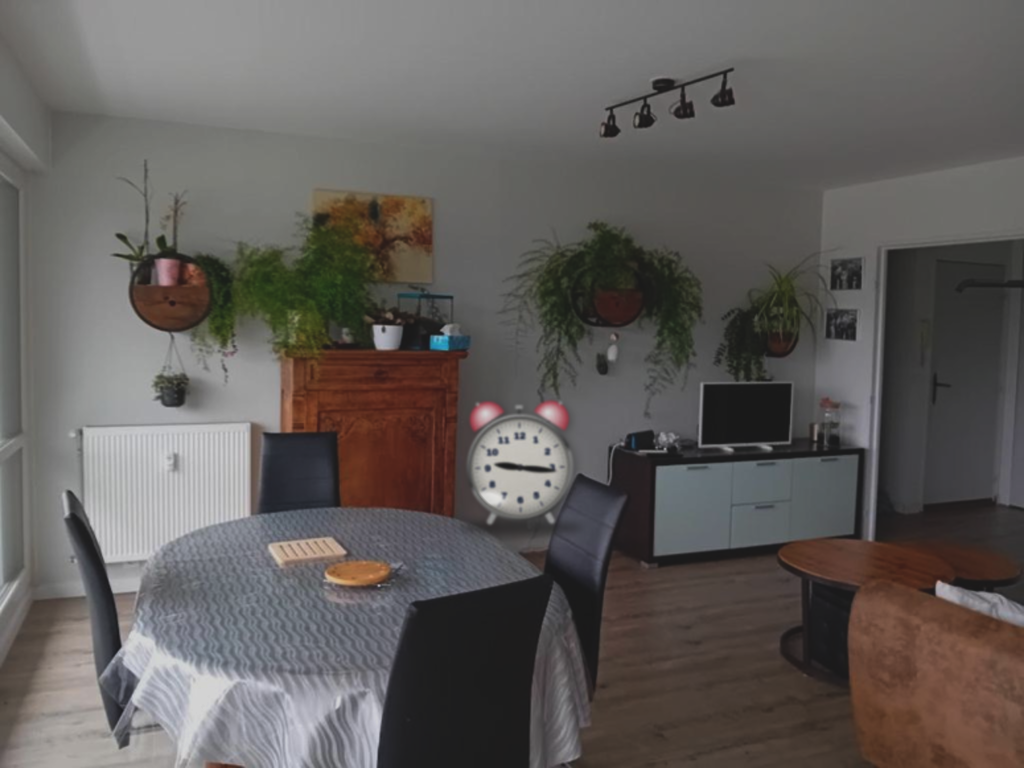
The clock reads 9:16
